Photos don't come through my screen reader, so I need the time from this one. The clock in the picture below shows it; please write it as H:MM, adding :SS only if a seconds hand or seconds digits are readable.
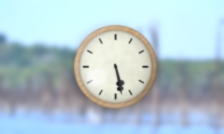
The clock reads 5:28
